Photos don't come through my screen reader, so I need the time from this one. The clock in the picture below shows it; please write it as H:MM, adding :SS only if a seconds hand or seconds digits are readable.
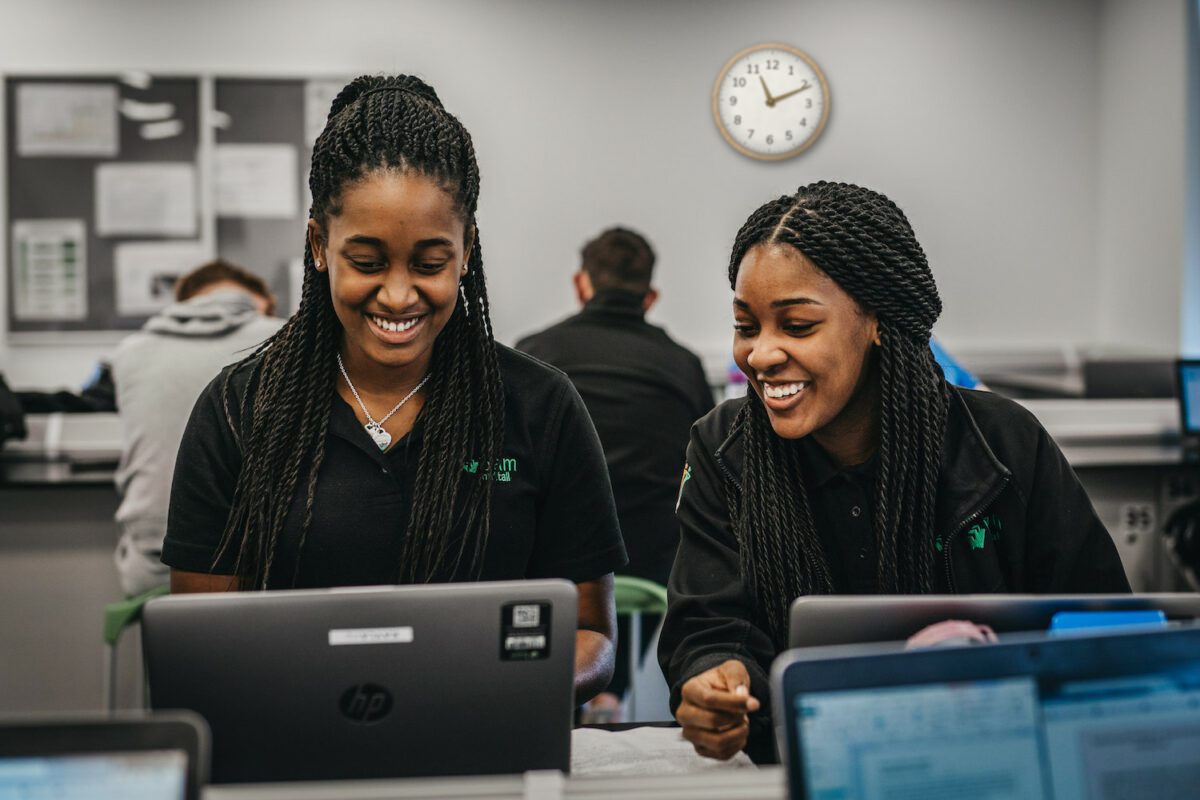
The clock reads 11:11
